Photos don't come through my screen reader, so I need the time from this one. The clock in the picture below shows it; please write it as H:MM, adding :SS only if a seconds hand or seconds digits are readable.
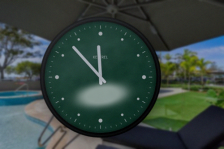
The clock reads 11:53
